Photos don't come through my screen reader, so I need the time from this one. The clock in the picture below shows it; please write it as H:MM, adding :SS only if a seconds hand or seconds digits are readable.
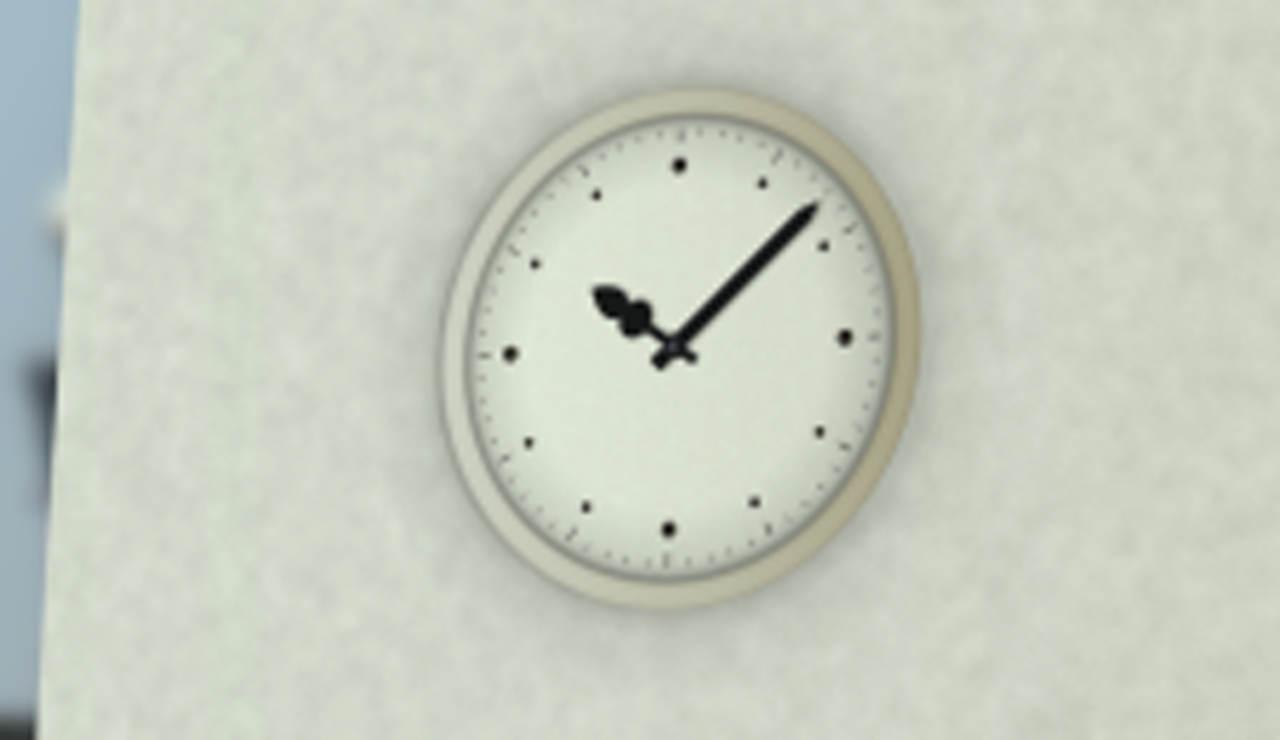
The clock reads 10:08
